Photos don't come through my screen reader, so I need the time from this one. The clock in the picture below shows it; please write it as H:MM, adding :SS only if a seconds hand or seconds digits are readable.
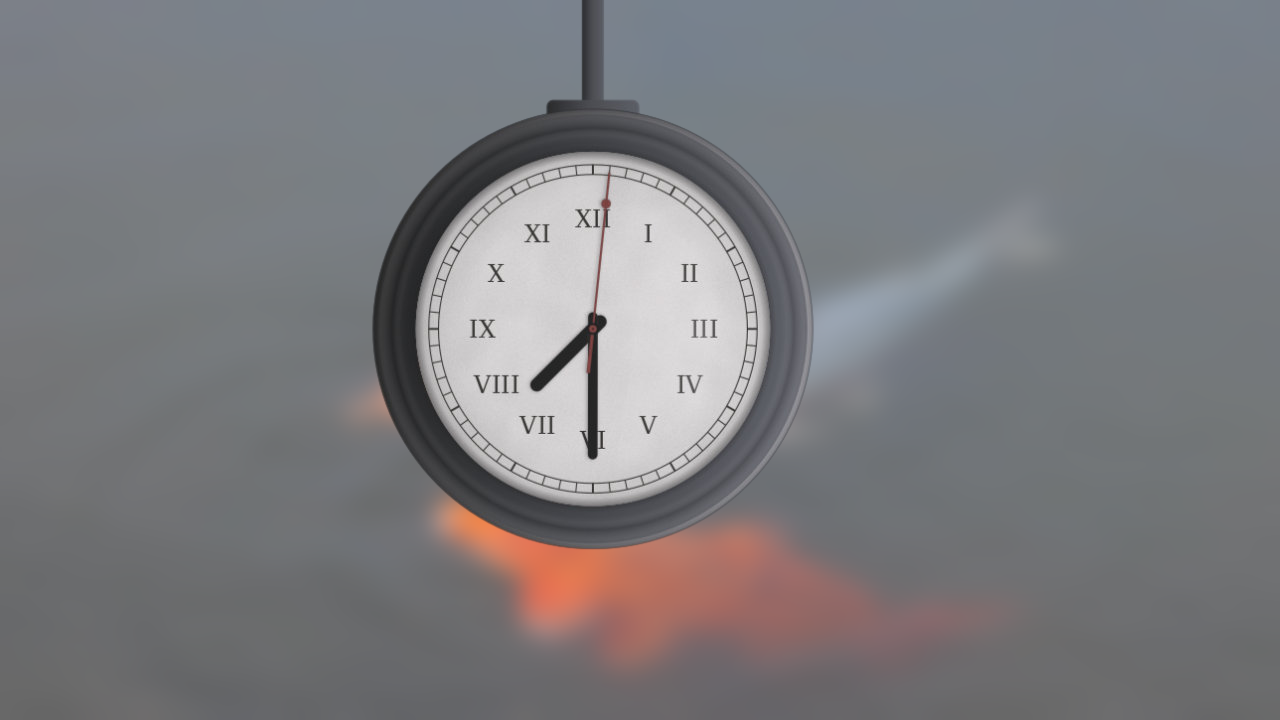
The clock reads 7:30:01
